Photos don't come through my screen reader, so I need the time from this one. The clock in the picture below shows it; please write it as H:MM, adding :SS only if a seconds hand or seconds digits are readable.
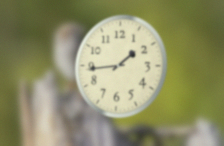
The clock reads 1:44
